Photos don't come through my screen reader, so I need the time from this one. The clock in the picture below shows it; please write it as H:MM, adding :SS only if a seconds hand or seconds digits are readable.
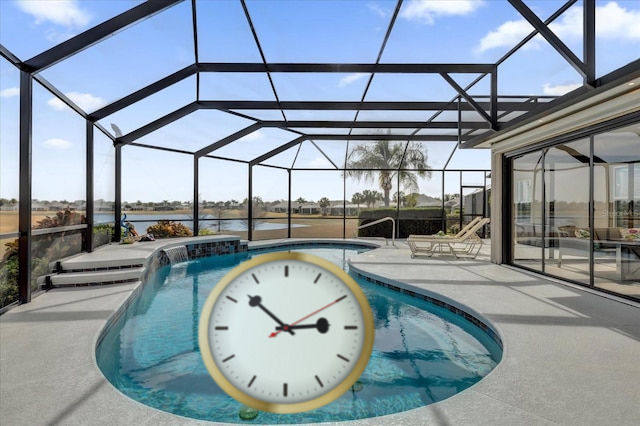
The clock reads 2:52:10
